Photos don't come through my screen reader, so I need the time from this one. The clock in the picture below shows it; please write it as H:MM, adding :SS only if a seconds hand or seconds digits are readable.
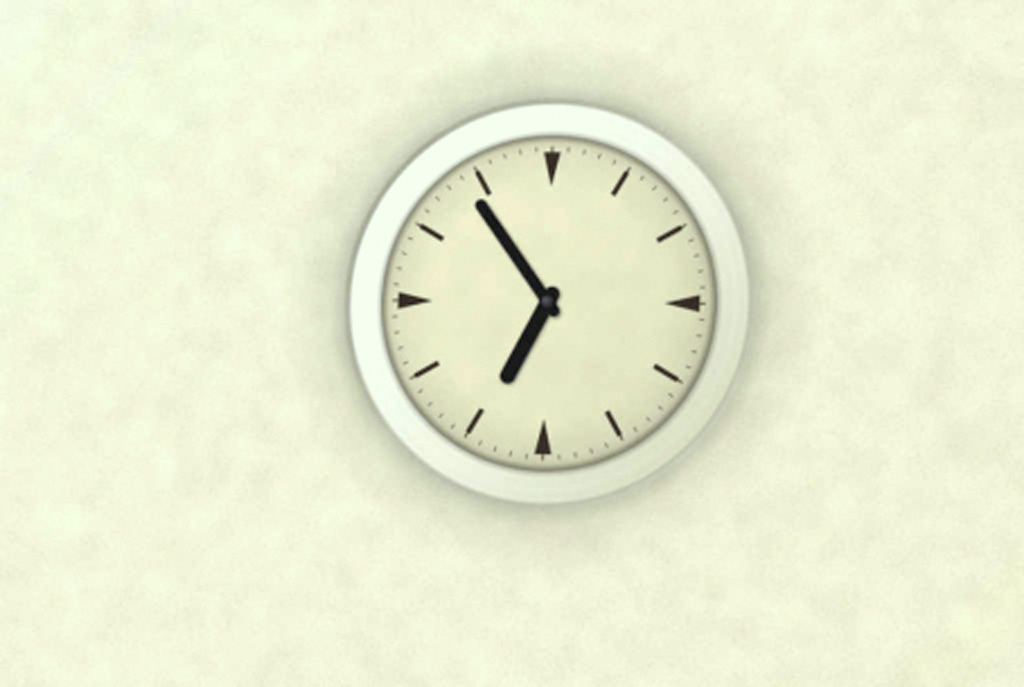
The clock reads 6:54
